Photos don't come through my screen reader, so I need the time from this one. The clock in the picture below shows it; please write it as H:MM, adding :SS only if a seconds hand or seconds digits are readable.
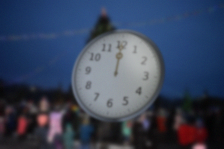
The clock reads 12:00
